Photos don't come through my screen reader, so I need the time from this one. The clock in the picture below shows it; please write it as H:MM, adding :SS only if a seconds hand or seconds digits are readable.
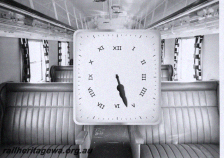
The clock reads 5:27
